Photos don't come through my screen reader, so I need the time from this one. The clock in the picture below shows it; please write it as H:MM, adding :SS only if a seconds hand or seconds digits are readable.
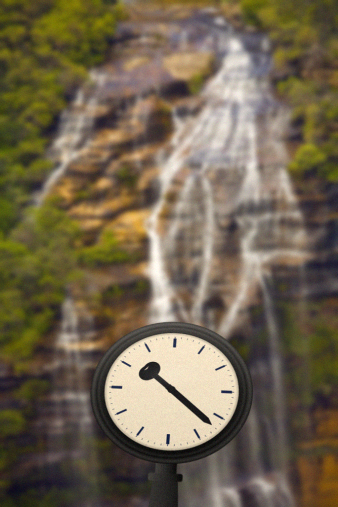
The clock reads 10:22
